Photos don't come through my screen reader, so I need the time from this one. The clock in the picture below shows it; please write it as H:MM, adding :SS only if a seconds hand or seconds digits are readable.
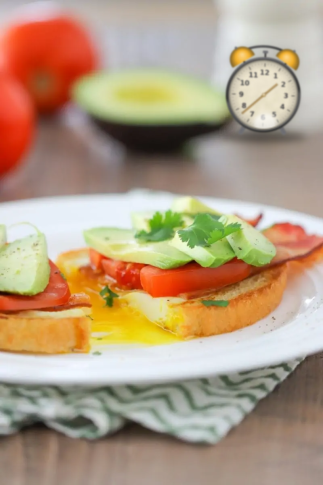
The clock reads 1:38
